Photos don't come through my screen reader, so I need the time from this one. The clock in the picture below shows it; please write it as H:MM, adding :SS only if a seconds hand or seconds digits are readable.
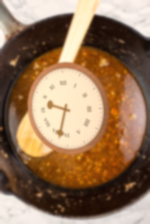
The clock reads 9:33
